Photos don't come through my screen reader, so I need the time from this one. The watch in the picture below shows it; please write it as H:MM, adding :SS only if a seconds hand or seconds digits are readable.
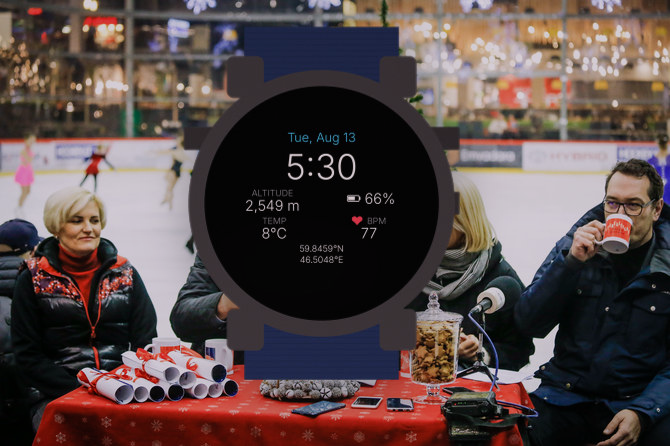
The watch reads 5:30
